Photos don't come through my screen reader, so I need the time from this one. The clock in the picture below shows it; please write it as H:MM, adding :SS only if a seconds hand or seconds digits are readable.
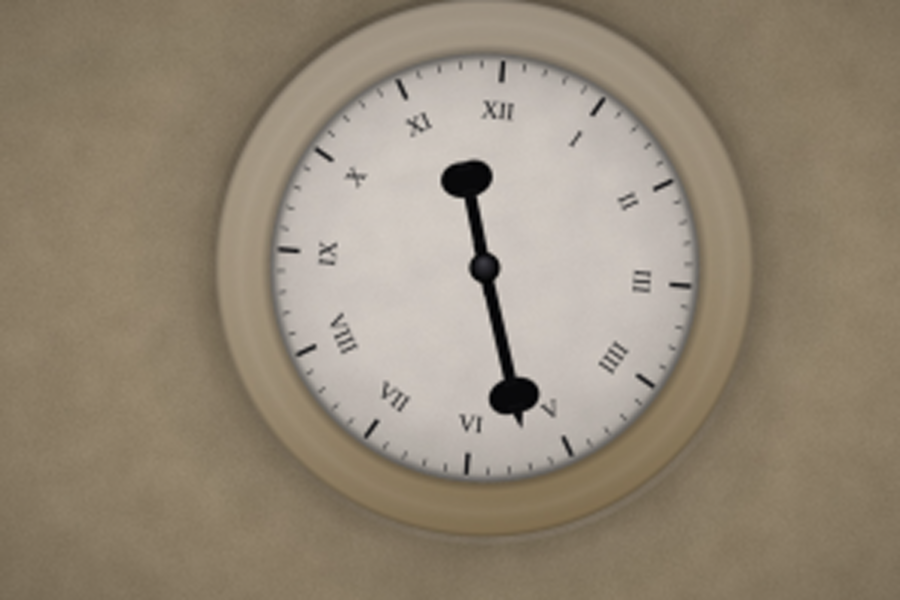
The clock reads 11:27
